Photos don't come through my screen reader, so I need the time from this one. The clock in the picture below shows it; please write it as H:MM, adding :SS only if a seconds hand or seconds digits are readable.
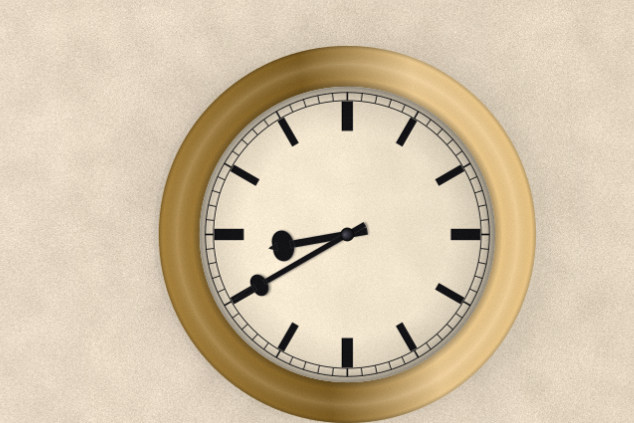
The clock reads 8:40
